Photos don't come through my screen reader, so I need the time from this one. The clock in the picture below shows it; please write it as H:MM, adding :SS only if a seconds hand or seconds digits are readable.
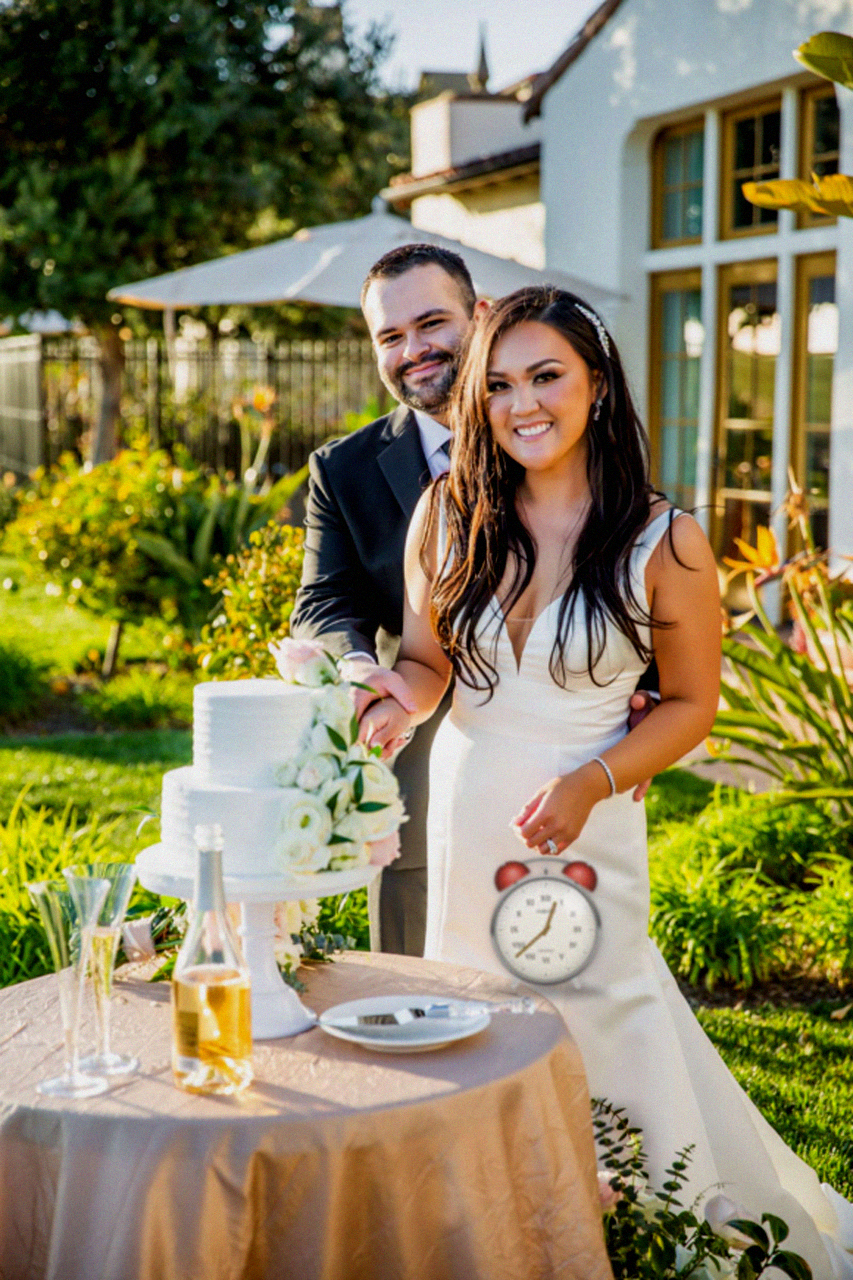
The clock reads 12:38
